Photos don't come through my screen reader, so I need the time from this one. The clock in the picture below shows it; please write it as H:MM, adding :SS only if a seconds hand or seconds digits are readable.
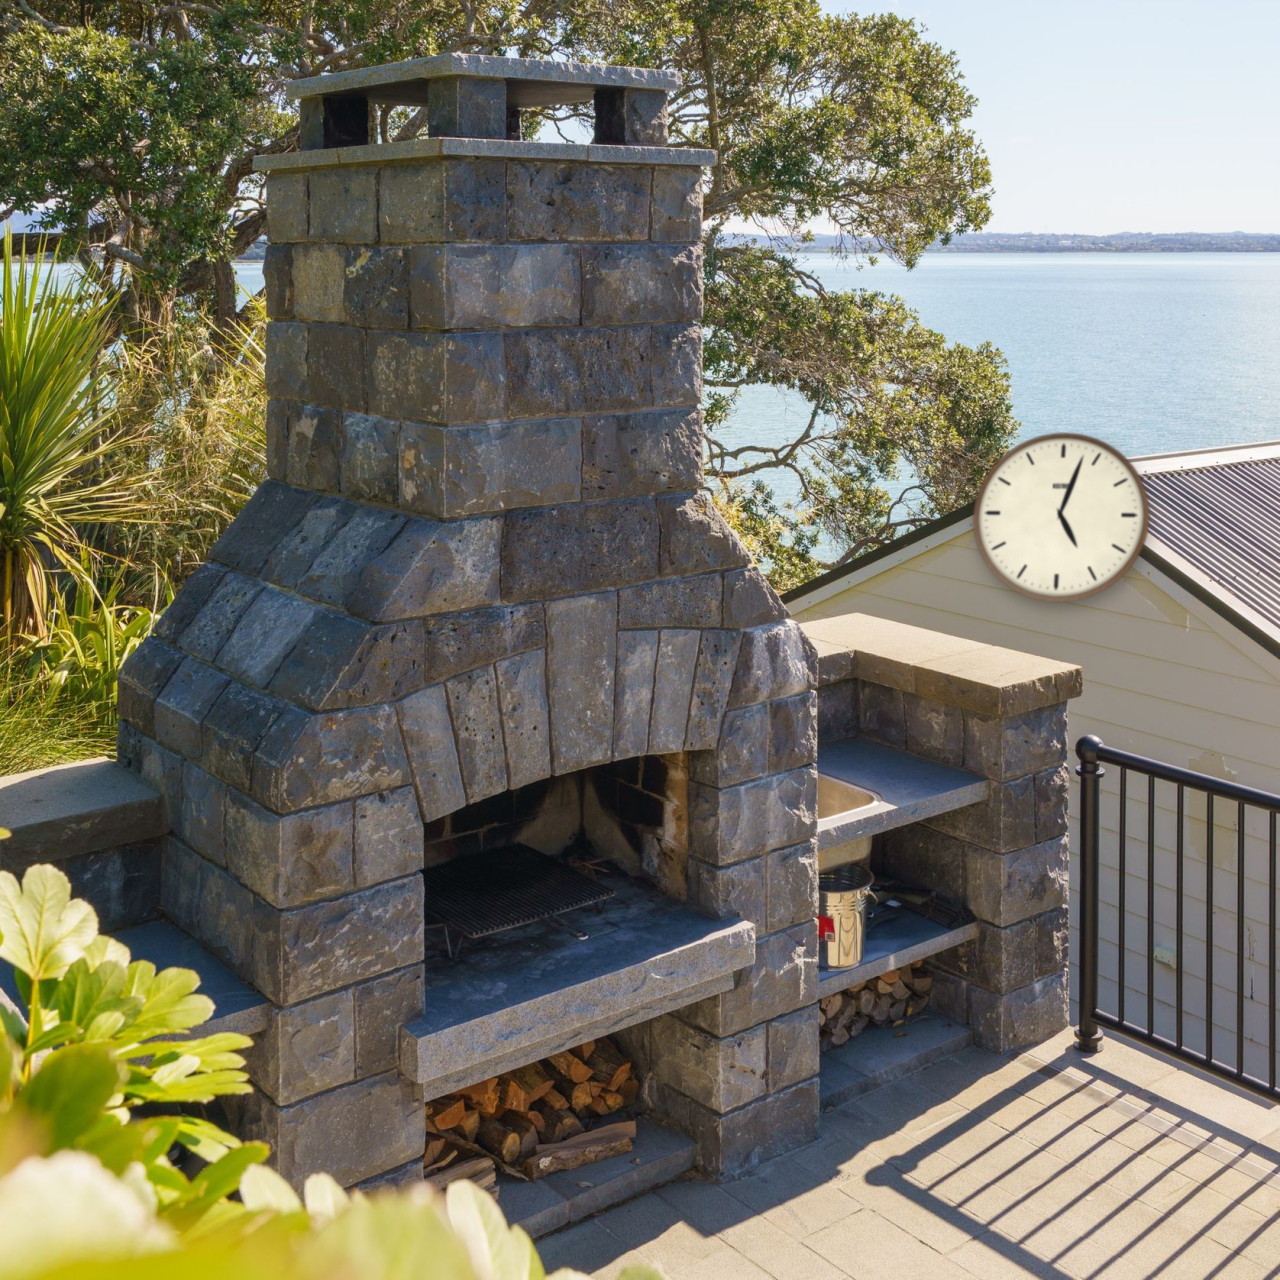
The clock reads 5:03
